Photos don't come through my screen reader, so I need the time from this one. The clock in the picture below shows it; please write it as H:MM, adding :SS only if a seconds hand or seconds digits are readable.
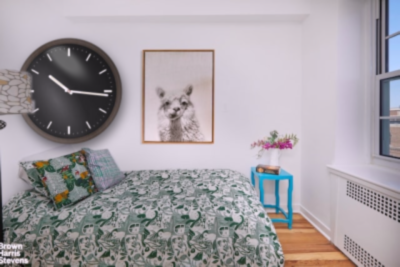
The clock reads 10:16
